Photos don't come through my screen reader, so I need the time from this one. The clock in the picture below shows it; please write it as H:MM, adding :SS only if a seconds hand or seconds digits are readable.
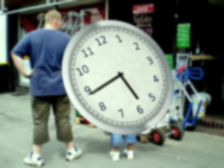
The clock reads 5:44
